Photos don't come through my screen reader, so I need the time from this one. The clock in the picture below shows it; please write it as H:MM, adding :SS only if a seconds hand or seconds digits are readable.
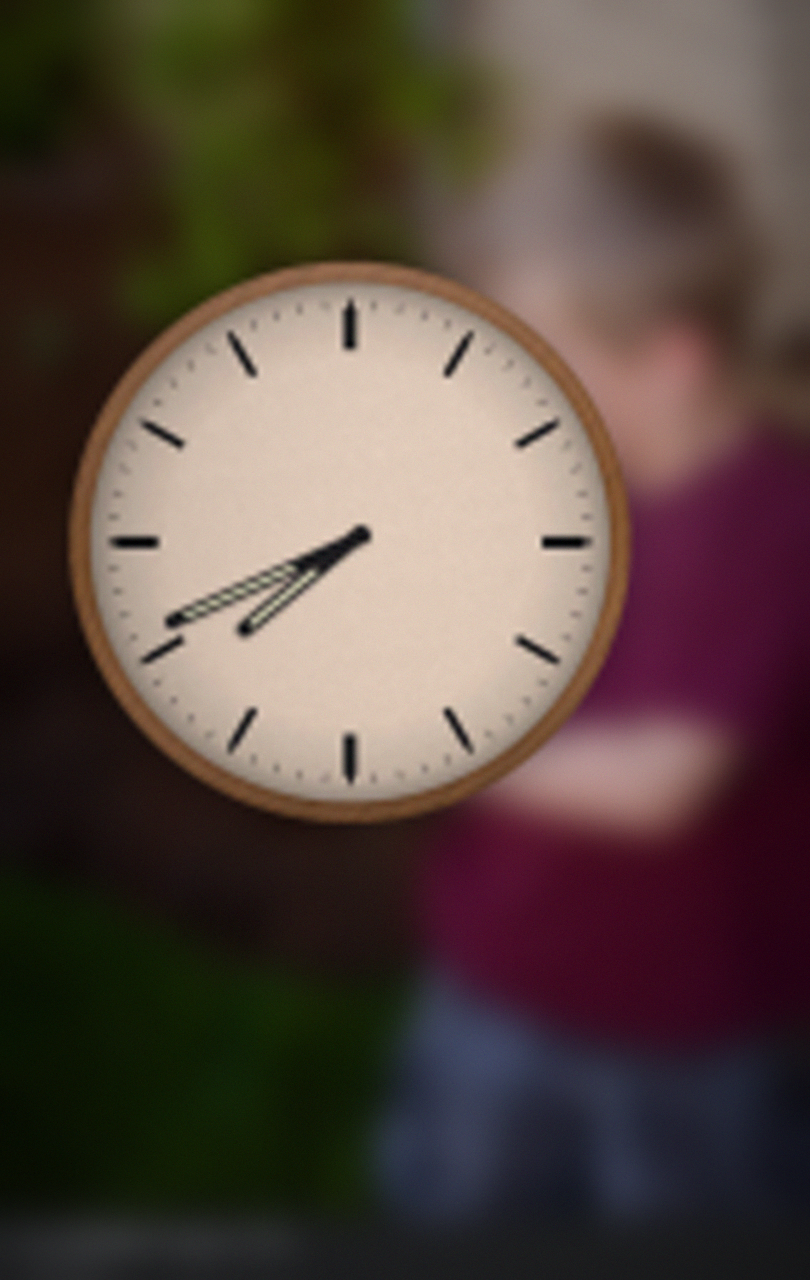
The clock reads 7:41
